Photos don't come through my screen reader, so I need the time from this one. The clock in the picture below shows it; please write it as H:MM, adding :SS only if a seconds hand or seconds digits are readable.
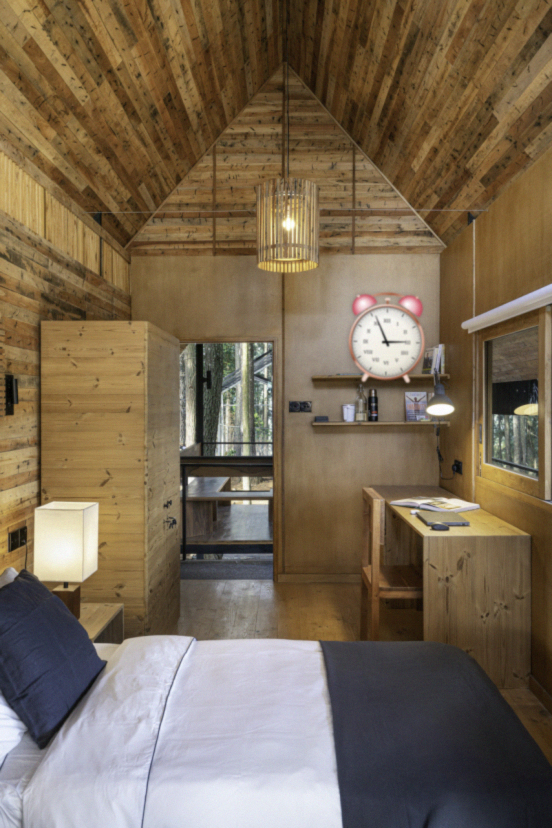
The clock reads 2:56
